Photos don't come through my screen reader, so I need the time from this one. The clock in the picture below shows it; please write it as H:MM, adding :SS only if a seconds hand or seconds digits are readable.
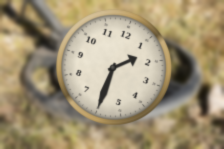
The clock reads 1:30
